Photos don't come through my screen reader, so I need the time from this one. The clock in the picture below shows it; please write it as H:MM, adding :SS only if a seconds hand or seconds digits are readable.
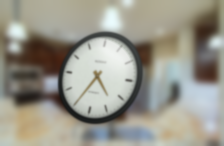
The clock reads 4:35
